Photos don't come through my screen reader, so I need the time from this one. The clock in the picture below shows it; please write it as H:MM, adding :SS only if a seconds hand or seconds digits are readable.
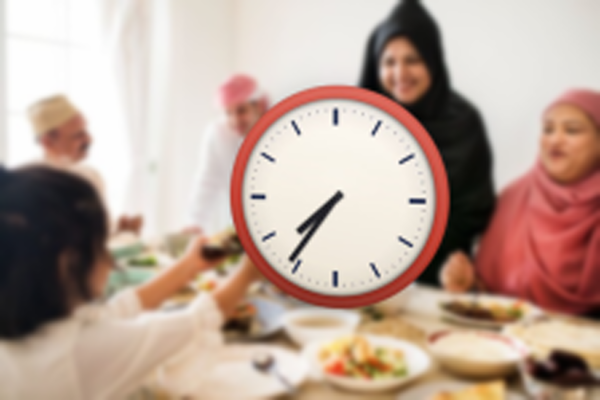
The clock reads 7:36
